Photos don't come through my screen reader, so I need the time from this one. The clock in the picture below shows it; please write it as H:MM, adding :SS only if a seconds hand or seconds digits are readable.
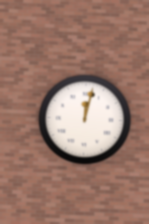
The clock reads 12:02
